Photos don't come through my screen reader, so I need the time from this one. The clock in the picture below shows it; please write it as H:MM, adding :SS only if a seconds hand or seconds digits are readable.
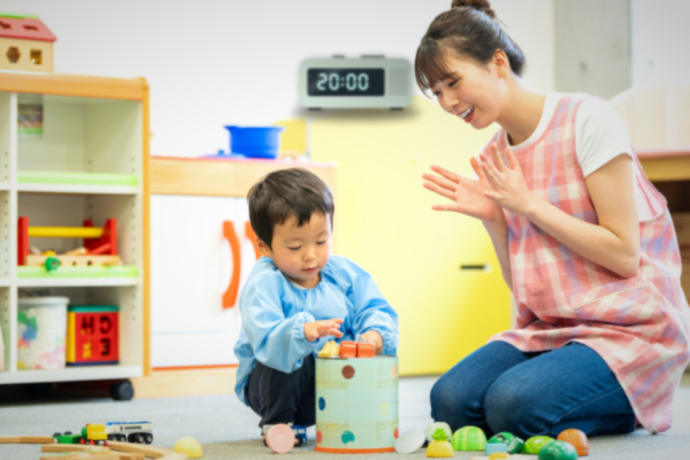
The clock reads 20:00
